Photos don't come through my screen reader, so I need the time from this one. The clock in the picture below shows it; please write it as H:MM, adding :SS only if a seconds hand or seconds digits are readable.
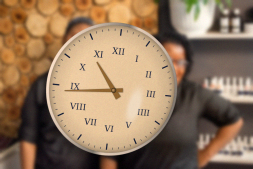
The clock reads 10:44
